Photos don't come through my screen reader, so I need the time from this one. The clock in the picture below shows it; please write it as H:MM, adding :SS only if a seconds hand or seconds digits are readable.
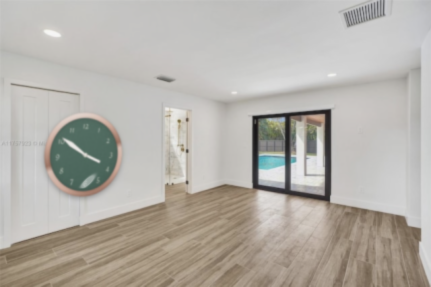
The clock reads 3:51
